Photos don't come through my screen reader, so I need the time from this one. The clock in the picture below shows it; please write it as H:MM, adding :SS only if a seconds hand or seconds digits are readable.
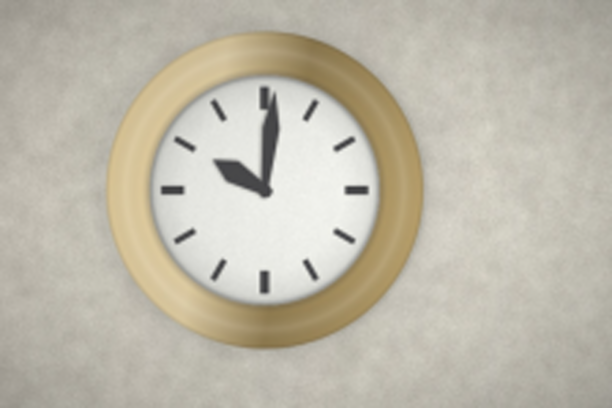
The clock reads 10:01
